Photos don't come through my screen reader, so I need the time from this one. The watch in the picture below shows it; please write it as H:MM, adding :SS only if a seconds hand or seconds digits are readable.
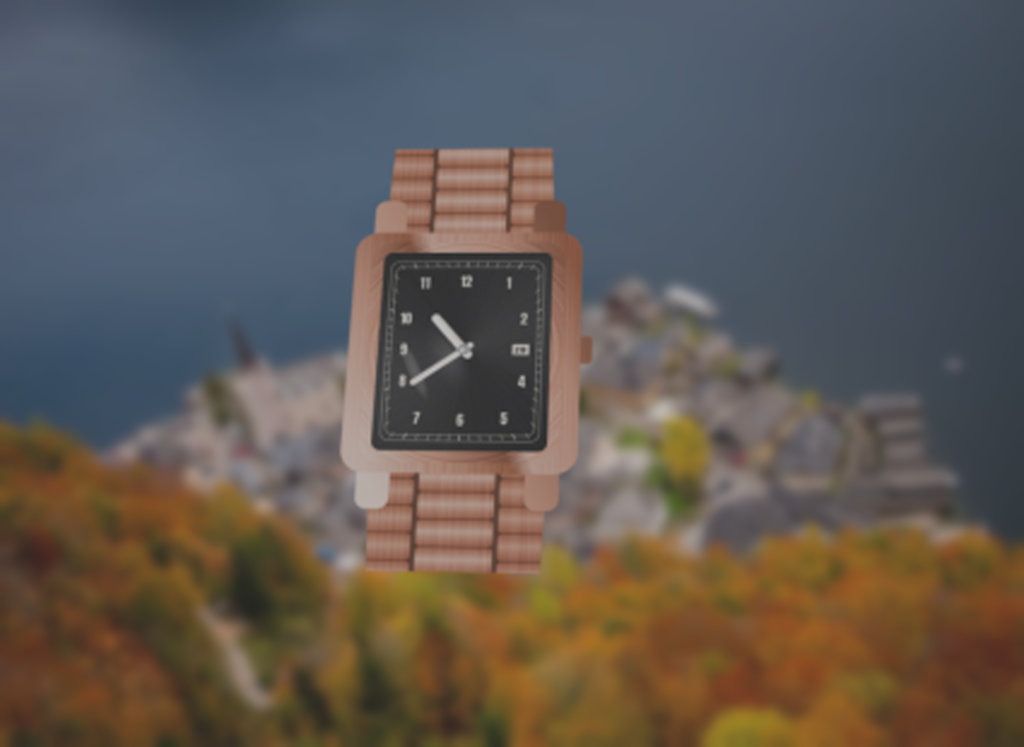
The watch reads 10:39
